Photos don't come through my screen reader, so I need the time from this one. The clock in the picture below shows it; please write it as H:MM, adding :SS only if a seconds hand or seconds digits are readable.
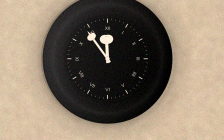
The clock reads 11:54
